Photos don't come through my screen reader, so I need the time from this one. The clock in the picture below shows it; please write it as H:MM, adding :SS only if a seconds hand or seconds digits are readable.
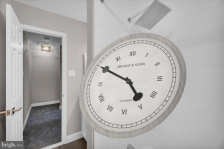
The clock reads 4:50
